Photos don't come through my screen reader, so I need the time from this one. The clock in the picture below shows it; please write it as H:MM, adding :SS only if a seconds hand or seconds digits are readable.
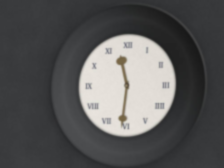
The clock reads 11:31
